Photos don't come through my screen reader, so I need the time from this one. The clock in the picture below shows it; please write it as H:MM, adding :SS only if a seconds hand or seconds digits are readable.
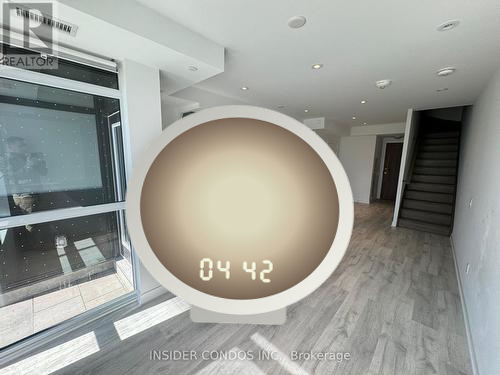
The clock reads 4:42
